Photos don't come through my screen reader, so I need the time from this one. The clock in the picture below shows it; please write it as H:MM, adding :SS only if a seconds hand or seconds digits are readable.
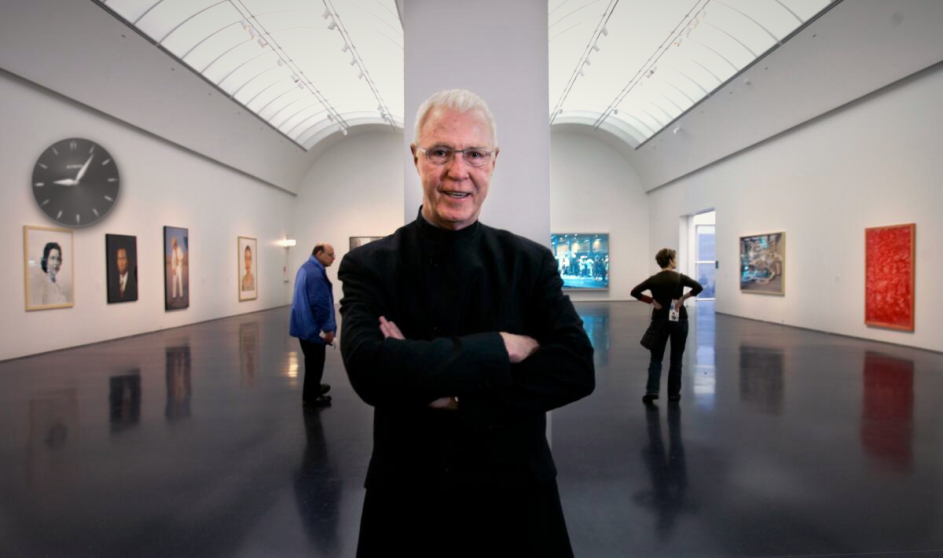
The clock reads 9:06
